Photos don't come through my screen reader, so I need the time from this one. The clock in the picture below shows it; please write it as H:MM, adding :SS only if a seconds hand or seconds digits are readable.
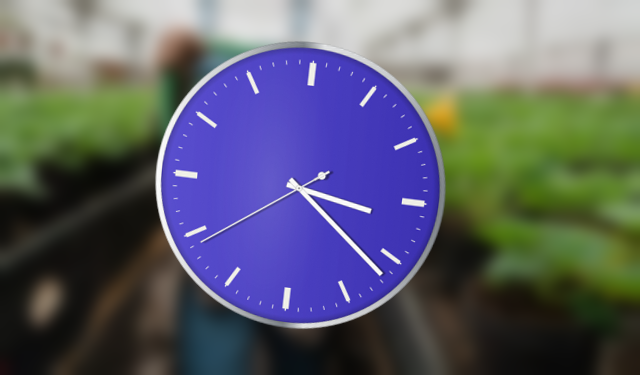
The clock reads 3:21:39
